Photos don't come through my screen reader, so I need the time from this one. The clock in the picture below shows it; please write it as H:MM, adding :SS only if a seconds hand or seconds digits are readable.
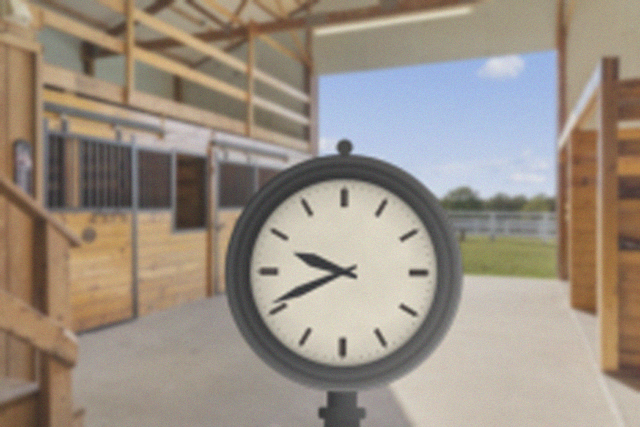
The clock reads 9:41
